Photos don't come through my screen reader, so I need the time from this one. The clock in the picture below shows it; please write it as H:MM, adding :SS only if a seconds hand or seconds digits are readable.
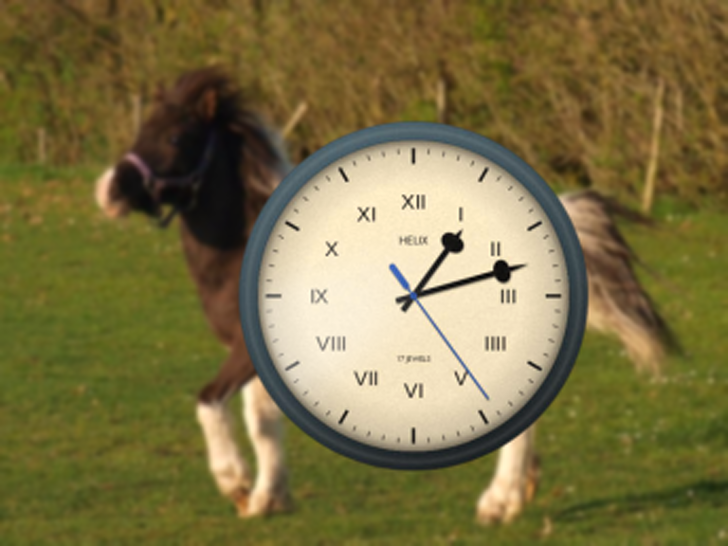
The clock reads 1:12:24
